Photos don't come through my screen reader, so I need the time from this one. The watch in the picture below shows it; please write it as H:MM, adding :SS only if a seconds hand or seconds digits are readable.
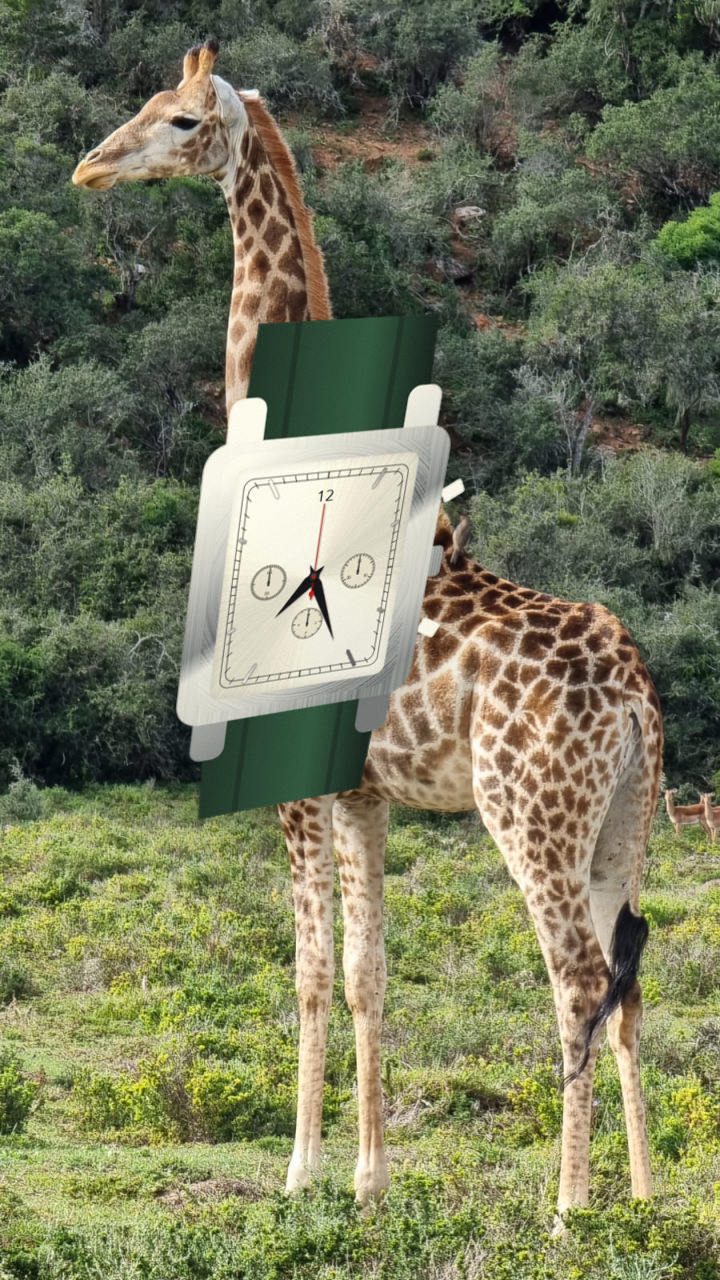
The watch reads 7:26
